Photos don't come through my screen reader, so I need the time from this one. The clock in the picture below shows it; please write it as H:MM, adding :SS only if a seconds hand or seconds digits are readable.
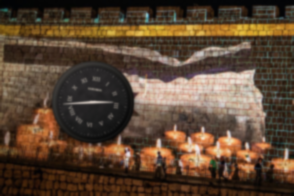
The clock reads 2:43
